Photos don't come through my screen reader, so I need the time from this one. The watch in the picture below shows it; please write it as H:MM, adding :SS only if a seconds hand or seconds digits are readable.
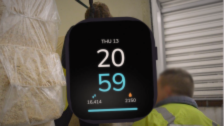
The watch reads 20:59
